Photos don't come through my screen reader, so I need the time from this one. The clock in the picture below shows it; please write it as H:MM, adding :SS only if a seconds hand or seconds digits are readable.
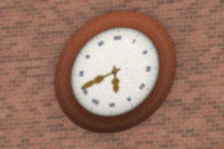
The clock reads 5:41
